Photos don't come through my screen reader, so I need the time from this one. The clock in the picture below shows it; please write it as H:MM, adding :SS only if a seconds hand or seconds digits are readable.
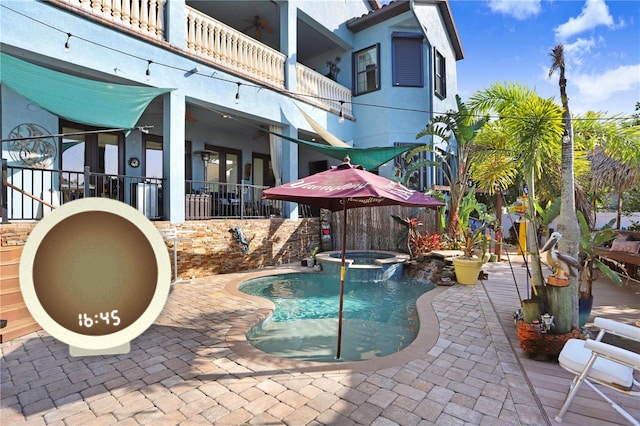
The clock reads 16:45
